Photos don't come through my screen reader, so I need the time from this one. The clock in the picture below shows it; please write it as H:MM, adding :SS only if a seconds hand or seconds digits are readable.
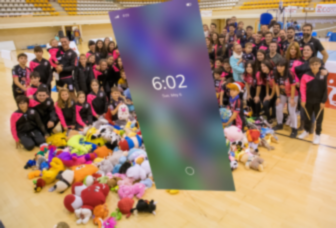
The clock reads 6:02
